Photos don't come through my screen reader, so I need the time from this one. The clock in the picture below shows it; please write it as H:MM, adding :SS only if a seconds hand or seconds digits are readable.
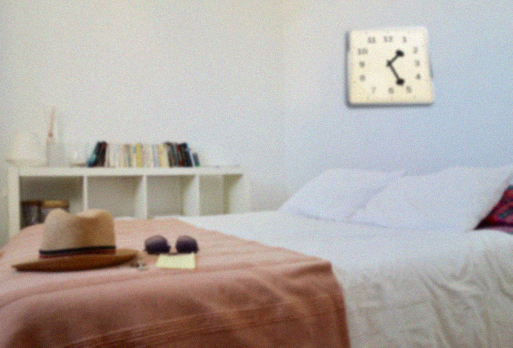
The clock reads 1:26
